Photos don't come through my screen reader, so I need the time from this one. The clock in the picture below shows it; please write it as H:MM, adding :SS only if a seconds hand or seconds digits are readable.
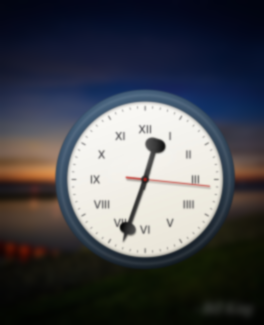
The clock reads 12:33:16
